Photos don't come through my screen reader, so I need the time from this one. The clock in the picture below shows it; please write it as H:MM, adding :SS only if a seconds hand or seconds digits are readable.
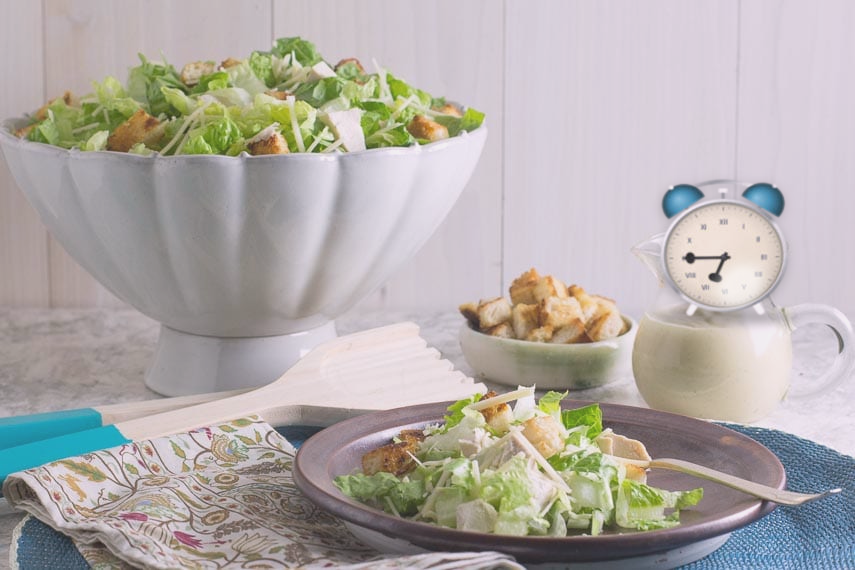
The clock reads 6:45
